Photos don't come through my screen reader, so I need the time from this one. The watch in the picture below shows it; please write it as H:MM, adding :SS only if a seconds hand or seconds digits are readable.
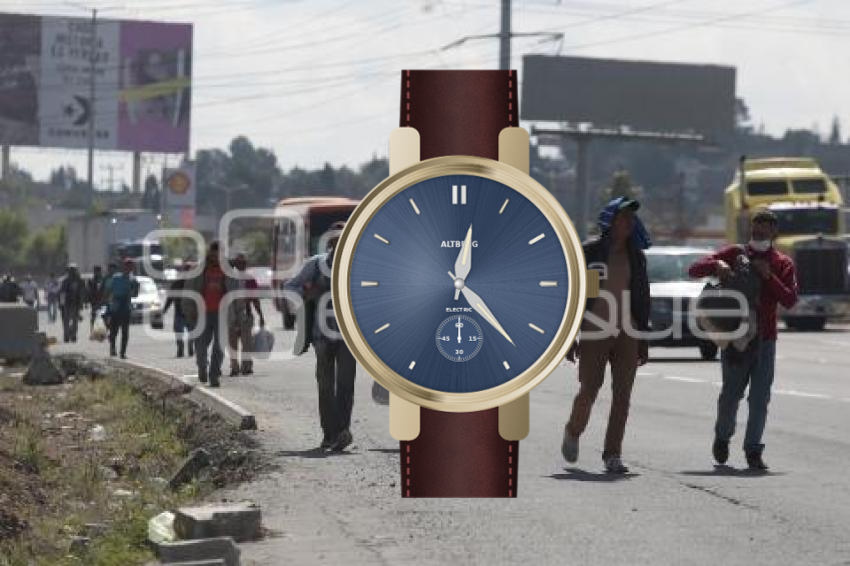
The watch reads 12:23
